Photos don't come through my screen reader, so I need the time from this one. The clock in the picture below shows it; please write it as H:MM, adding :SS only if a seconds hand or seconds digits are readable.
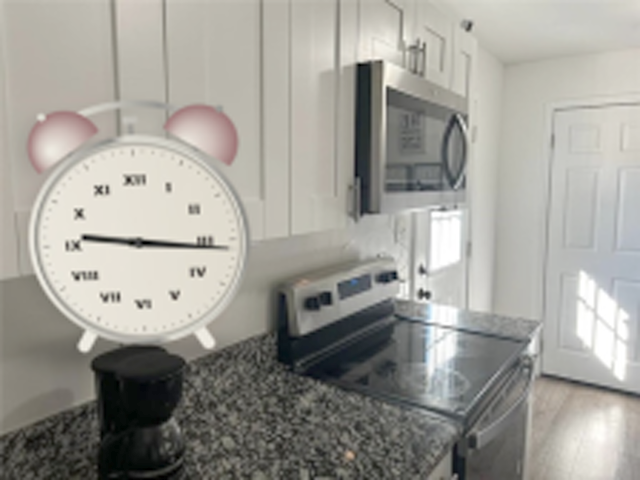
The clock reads 9:16
